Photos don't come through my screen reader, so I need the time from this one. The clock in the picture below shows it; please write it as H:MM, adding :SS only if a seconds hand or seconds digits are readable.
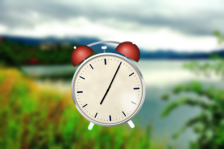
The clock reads 7:05
